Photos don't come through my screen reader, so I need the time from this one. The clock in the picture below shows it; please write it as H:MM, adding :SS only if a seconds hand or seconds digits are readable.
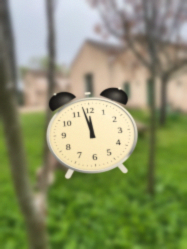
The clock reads 11:58
